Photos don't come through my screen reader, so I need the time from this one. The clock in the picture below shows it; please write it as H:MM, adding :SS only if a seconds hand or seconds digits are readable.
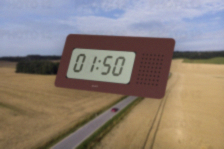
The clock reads 1:50
